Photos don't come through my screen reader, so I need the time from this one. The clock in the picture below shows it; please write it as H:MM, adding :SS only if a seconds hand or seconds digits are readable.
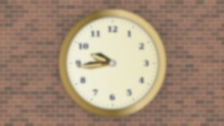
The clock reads 9:44
